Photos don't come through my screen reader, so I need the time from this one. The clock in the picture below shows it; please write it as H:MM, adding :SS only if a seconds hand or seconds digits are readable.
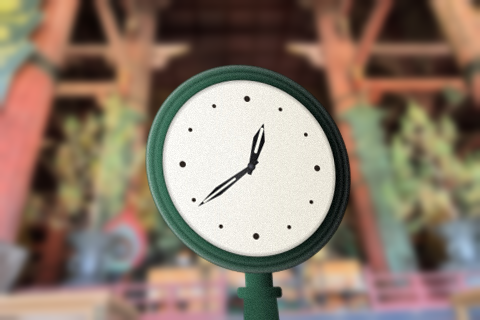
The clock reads 12:39
